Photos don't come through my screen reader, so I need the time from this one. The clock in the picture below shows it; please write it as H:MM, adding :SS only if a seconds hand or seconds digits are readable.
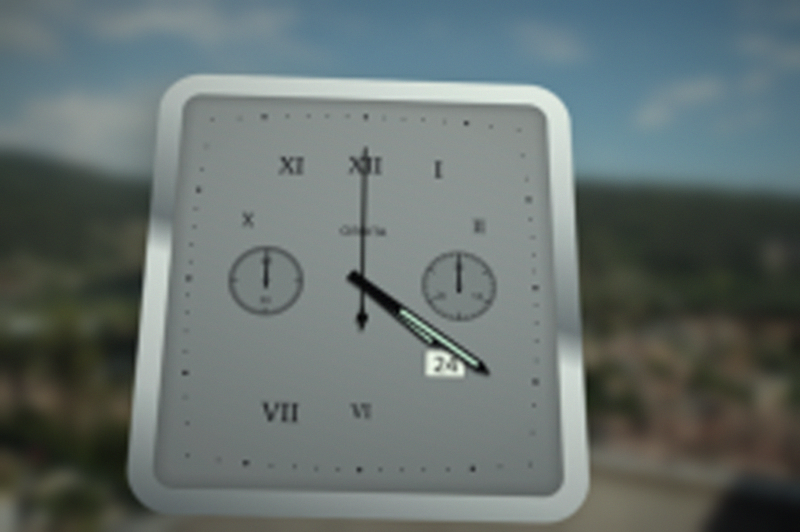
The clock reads 4:21
